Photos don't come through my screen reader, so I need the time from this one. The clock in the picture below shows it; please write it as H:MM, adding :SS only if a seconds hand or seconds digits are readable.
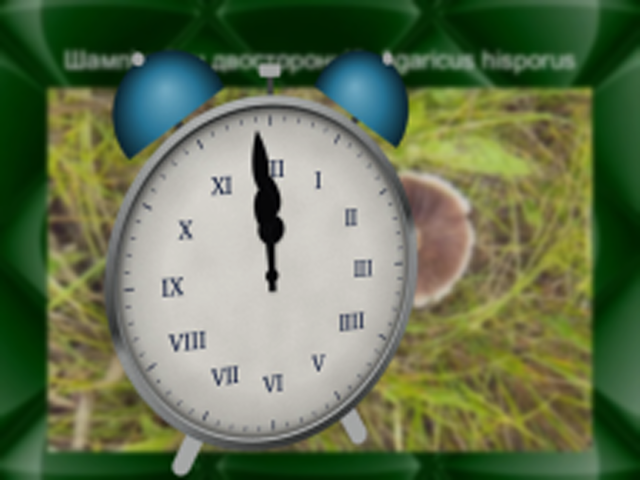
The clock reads 11:59
